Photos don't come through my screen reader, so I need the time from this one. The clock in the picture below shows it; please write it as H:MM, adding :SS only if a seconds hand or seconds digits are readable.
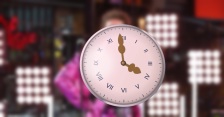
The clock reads 3:59
